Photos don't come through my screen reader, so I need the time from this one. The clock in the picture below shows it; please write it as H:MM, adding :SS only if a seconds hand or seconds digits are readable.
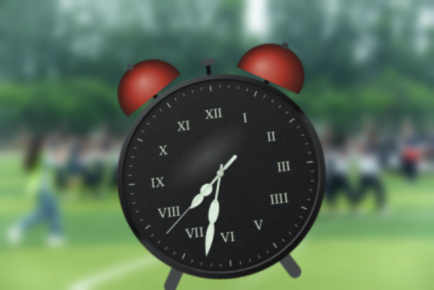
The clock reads 7:32:38
